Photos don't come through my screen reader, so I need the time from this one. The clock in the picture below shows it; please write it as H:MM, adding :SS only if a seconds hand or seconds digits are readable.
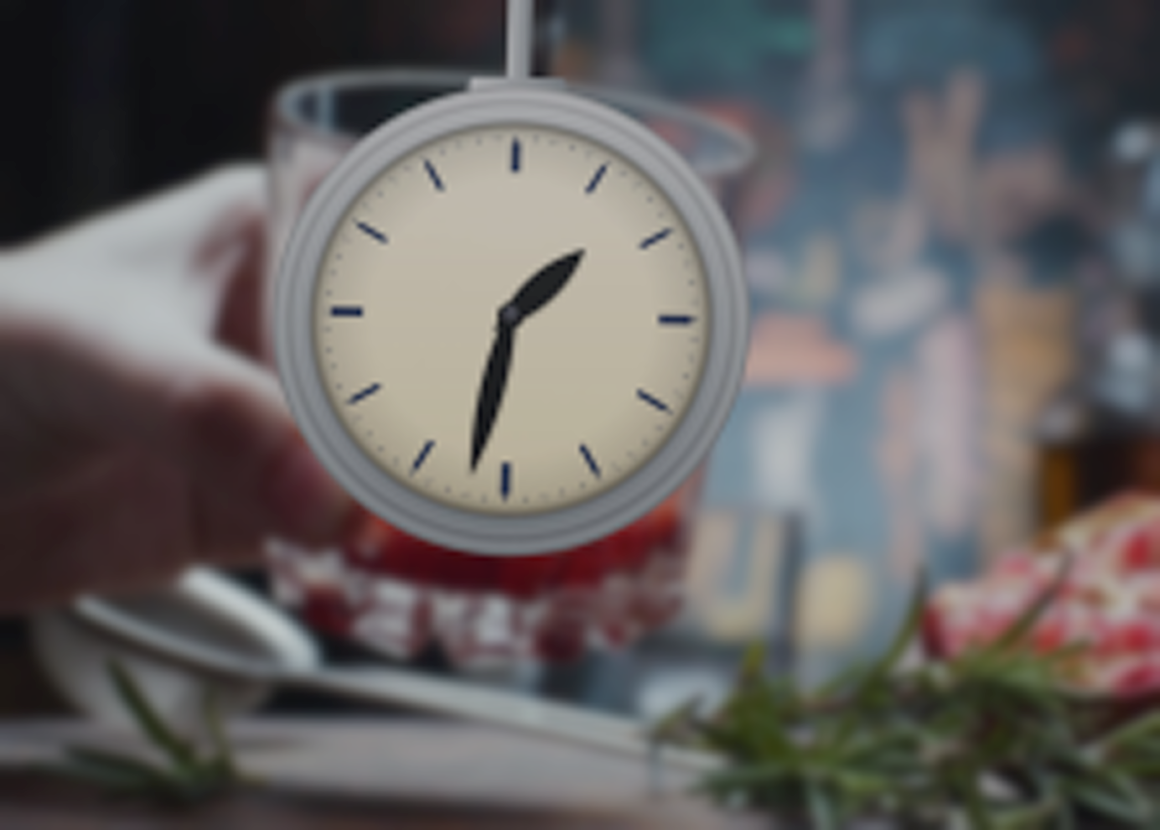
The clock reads 1:32
